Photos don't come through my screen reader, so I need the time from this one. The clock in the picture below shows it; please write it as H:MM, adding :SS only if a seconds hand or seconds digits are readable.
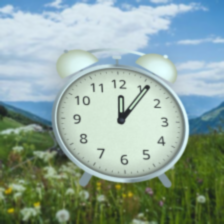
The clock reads 12:06
